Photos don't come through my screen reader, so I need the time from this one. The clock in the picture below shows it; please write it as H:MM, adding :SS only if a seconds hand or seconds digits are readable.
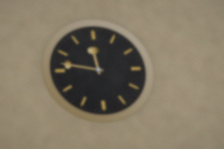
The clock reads 11:47
